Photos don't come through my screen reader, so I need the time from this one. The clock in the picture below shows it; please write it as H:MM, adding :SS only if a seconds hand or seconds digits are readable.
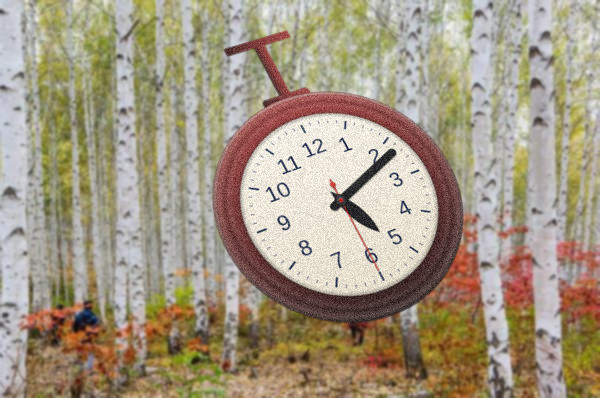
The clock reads 5:11:30
